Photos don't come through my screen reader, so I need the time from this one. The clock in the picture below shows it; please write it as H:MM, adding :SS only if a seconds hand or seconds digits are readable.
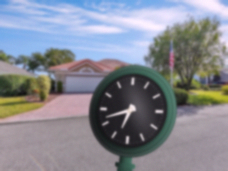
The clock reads 6:42
